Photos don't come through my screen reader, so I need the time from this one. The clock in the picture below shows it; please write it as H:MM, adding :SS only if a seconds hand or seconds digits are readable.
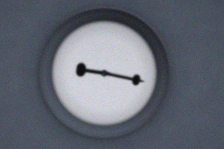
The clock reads 9:17
